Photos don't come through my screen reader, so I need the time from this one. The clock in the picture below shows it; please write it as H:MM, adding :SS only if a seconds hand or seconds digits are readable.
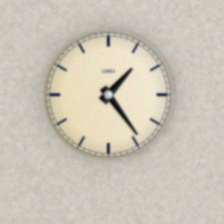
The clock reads 1:24
